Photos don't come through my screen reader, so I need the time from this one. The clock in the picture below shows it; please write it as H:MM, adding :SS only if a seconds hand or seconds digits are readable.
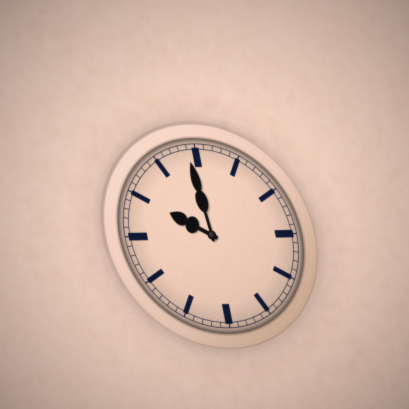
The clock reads 9:59
